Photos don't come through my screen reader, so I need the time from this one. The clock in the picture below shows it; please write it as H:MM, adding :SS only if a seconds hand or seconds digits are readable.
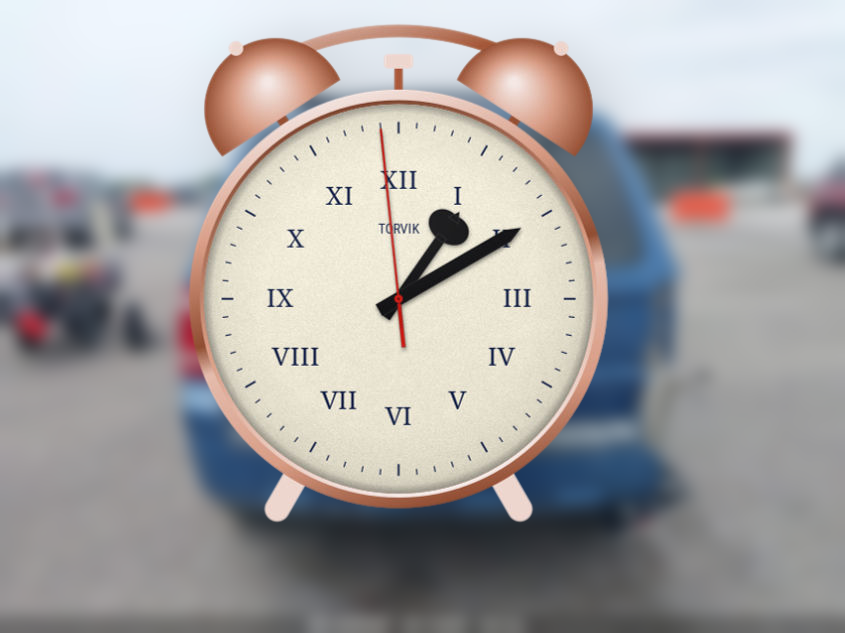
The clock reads 1:09:59
